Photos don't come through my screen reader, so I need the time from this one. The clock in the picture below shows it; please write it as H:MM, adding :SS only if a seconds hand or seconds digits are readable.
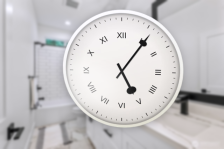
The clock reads 5:06
